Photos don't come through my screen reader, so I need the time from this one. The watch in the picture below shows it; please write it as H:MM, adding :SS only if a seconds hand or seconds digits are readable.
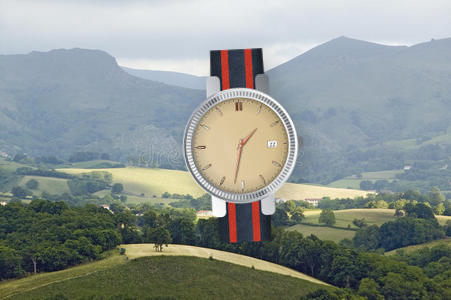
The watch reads 1:32
